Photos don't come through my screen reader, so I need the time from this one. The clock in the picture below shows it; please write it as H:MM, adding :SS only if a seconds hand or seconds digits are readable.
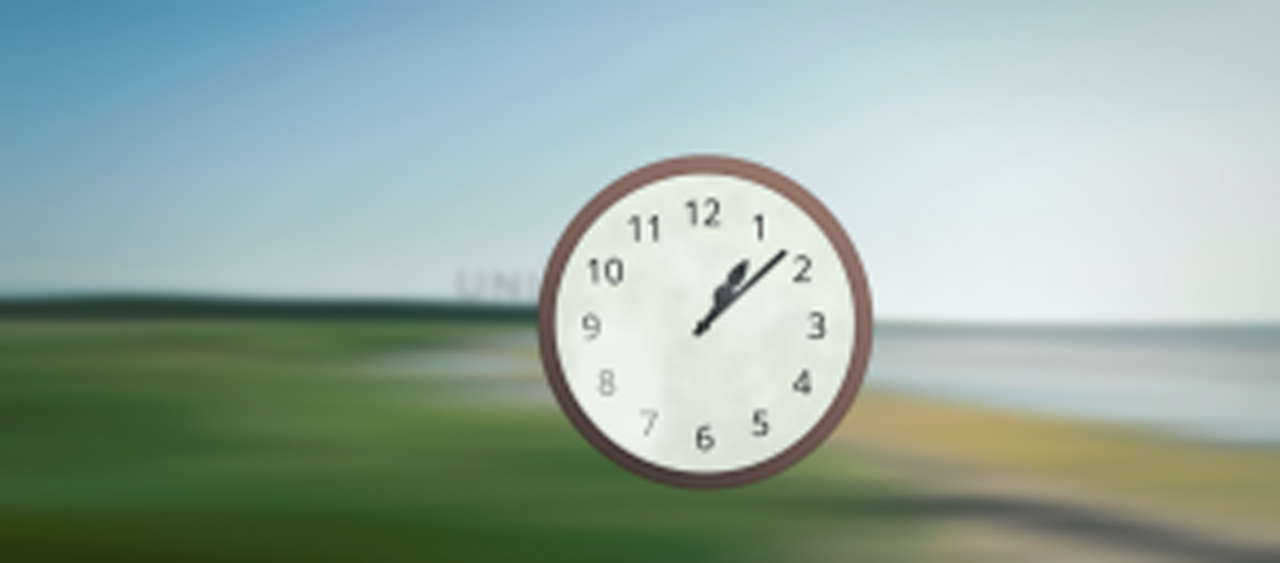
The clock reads 1:08
